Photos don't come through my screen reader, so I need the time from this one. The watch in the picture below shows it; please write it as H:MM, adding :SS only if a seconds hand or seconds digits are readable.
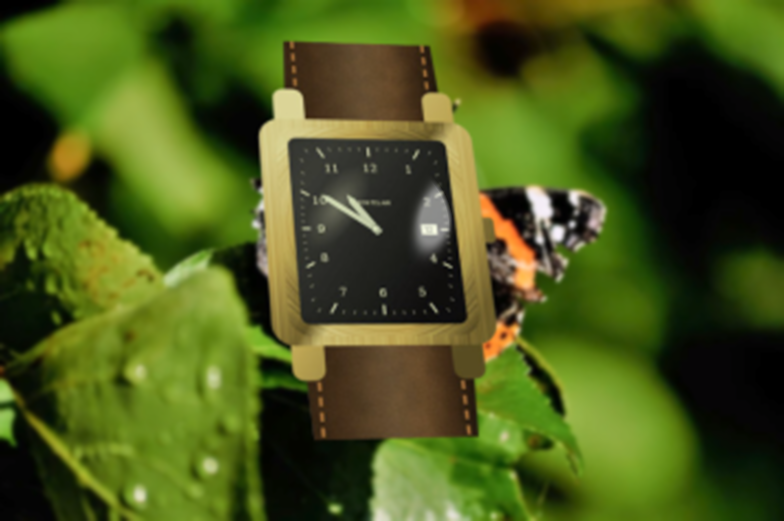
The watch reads 10:51
